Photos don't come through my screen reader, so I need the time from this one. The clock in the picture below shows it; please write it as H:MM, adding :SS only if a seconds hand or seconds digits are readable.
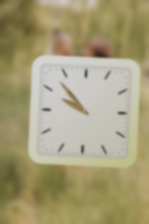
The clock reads 9:53
